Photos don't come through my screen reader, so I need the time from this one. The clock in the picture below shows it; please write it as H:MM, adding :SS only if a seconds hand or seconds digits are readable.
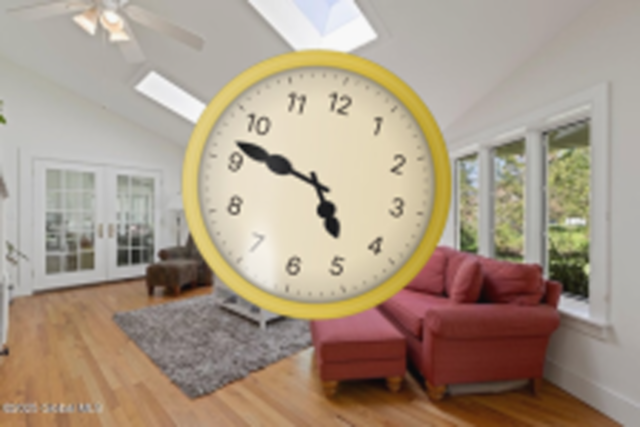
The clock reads 4:47
